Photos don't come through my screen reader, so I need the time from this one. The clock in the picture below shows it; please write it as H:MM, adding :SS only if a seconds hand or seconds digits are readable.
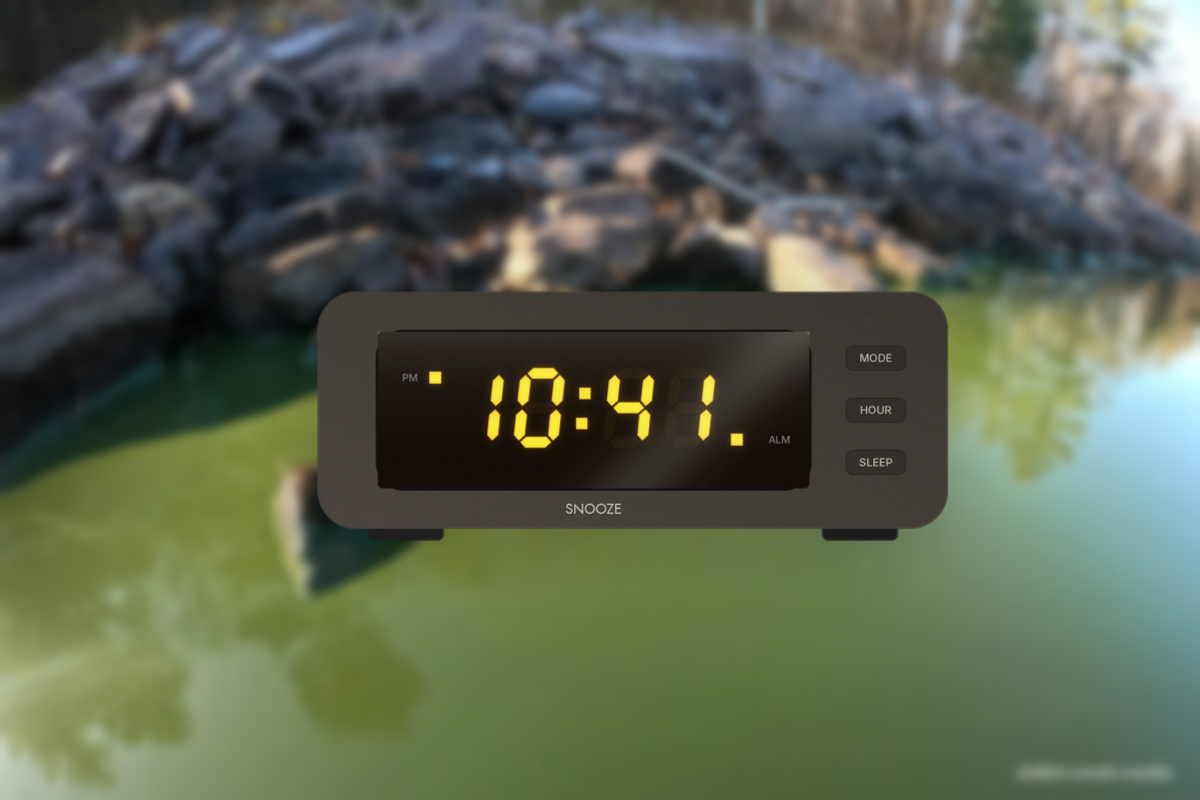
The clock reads 10:41
